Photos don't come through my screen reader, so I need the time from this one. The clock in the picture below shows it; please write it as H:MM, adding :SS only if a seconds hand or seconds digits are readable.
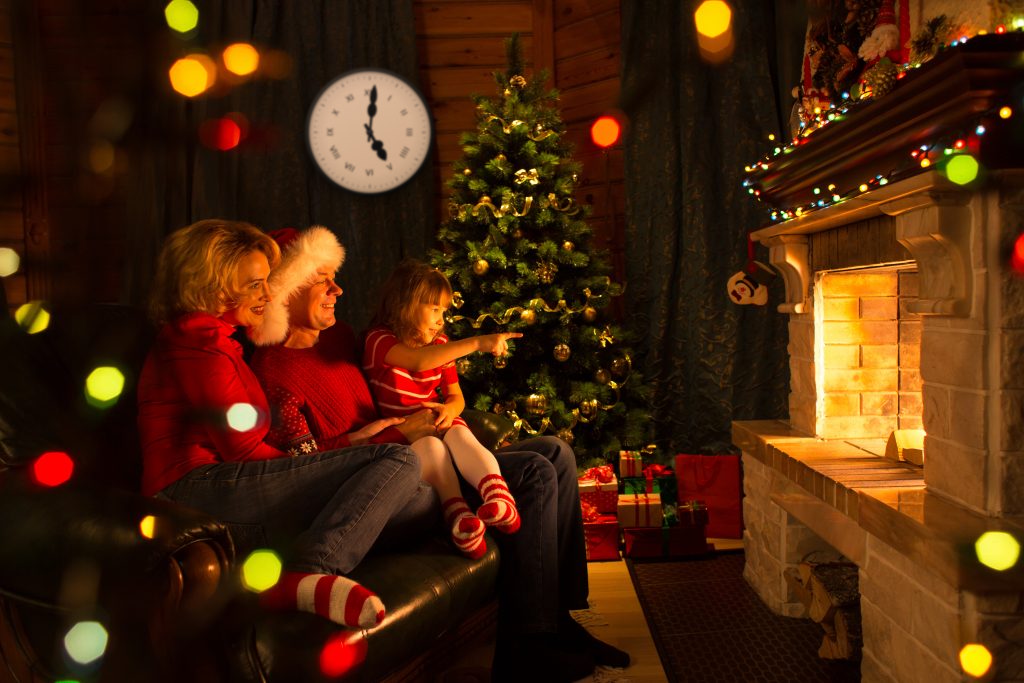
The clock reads 5:01
